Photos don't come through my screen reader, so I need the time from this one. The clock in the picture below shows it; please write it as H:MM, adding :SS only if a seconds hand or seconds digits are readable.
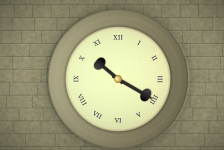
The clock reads 10:20
